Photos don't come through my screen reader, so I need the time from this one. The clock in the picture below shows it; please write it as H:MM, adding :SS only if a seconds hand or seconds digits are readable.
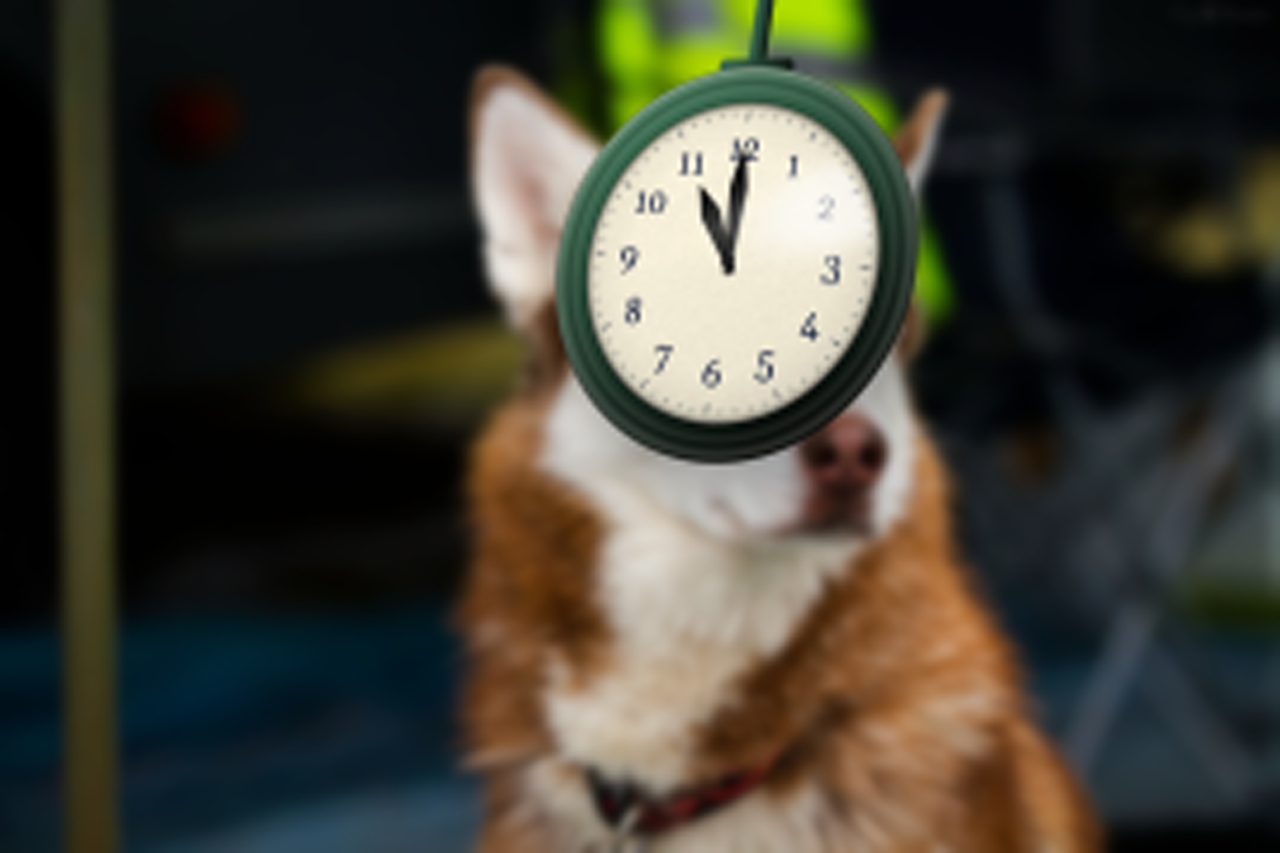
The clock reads 11:00
